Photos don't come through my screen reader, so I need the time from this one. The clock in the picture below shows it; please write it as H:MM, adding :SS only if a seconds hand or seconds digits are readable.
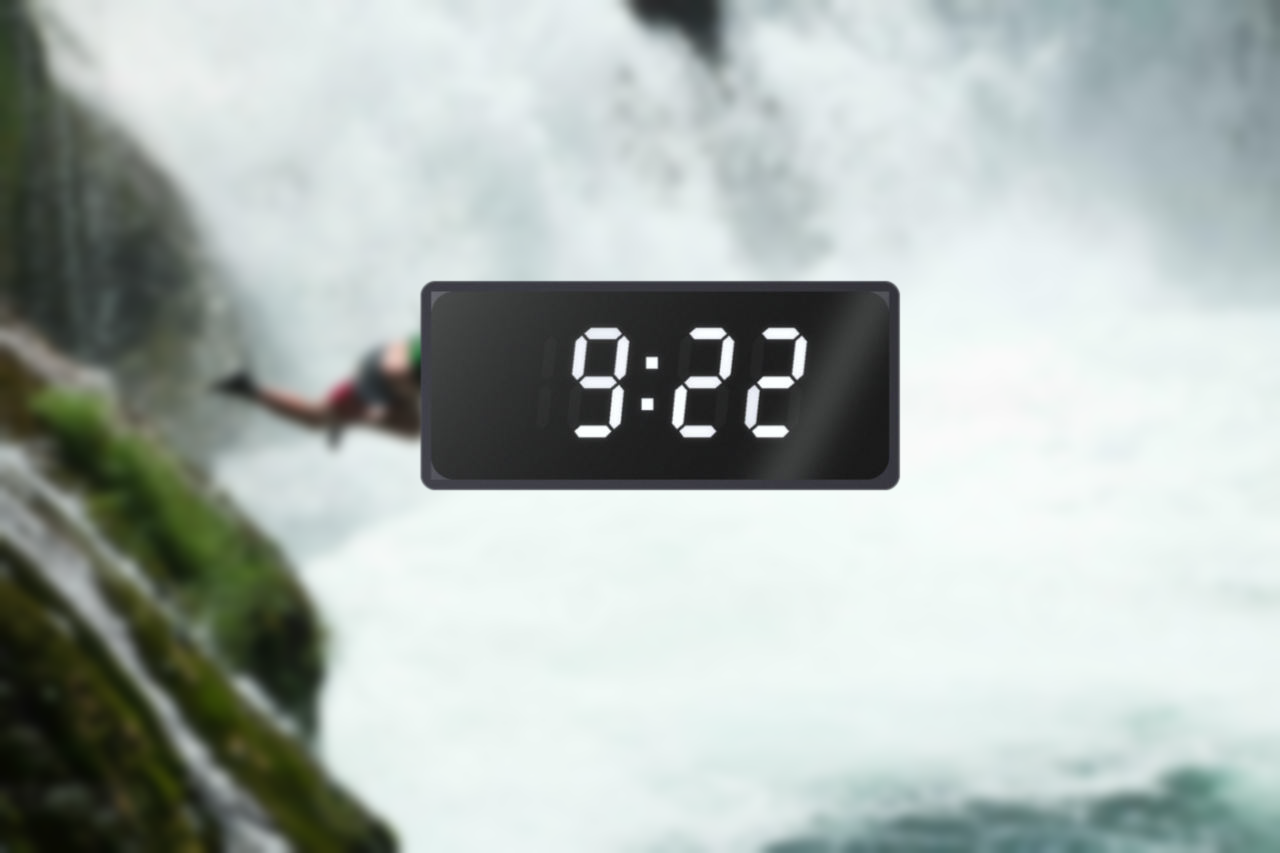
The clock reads 9:22
